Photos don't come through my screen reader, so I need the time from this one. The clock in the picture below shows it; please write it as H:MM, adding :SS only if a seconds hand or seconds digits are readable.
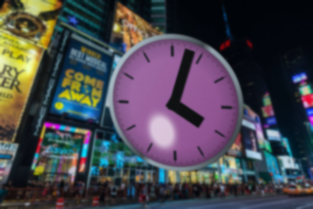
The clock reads 4:03
